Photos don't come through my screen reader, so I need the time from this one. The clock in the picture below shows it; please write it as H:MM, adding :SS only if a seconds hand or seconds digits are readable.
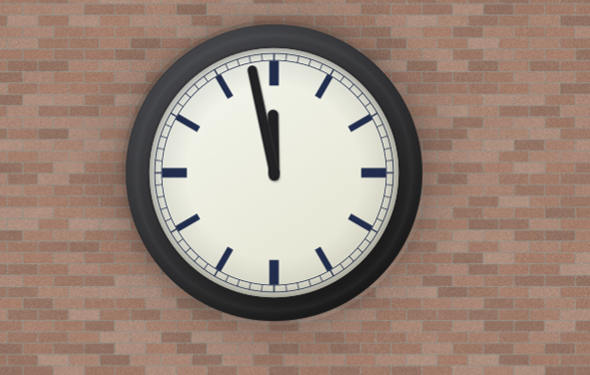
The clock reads 11:58
